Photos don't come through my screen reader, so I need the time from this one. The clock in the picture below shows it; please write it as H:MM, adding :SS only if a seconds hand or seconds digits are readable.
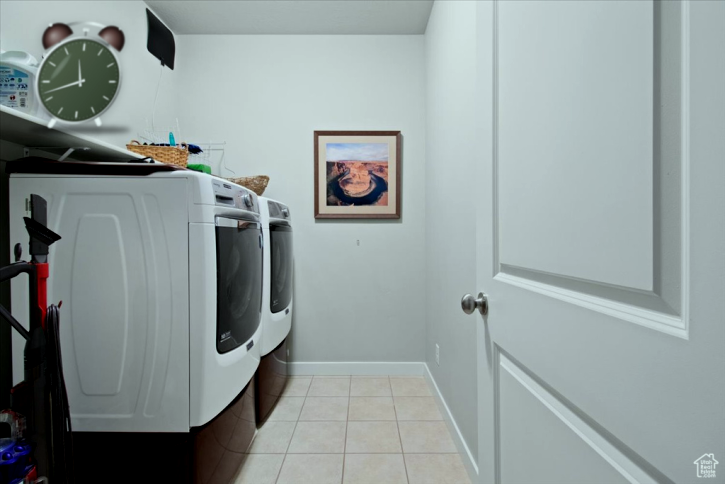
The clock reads 11:42
